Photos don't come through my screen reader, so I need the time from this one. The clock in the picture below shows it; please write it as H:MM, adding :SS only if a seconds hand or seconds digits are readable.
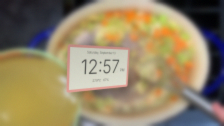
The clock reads 12:57
